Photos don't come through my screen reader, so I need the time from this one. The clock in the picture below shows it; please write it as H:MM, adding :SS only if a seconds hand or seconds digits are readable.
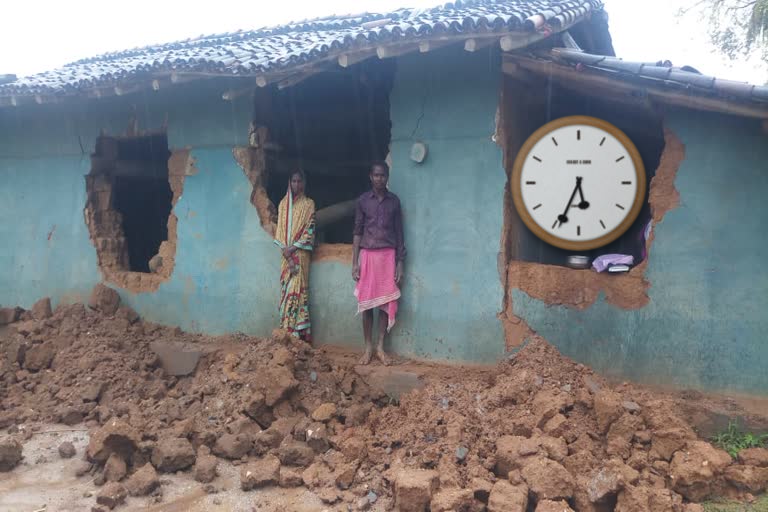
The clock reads 5:34
